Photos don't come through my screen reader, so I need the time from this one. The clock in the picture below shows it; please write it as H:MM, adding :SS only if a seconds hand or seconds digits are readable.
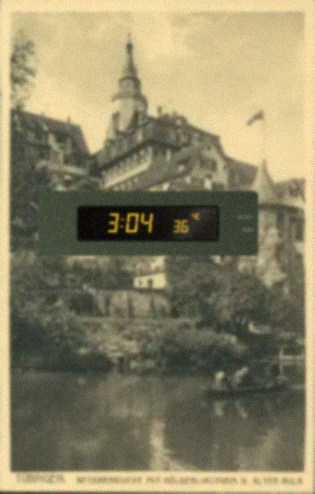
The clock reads 3:04
